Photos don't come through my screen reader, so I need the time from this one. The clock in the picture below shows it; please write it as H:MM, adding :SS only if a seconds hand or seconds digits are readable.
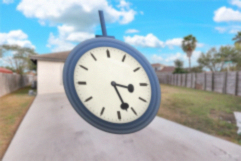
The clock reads 3:27
